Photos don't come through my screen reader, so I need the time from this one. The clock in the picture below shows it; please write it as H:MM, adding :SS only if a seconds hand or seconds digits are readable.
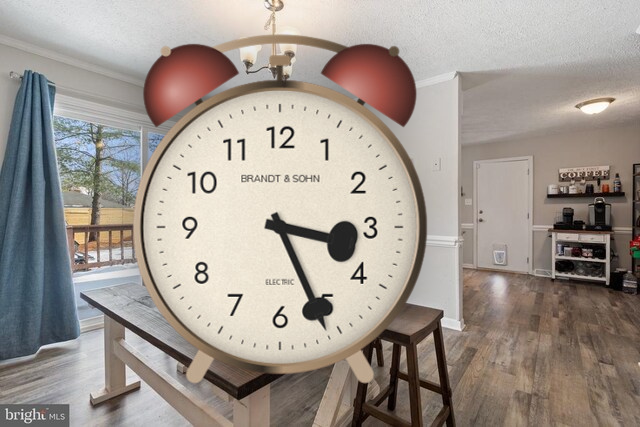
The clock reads 3:26
